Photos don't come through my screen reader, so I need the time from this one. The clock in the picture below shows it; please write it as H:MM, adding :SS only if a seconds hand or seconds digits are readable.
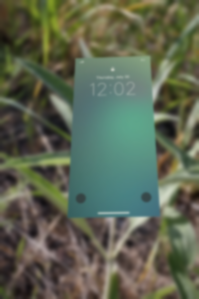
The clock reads 12:02
